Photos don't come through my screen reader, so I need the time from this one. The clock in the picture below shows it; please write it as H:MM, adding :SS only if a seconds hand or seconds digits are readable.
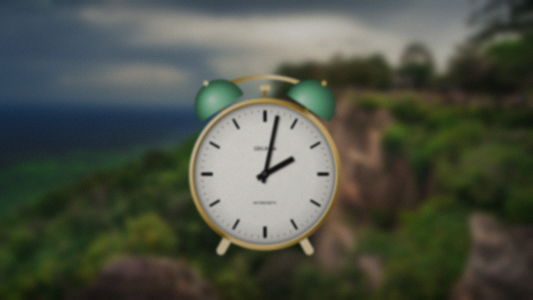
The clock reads 2:02
